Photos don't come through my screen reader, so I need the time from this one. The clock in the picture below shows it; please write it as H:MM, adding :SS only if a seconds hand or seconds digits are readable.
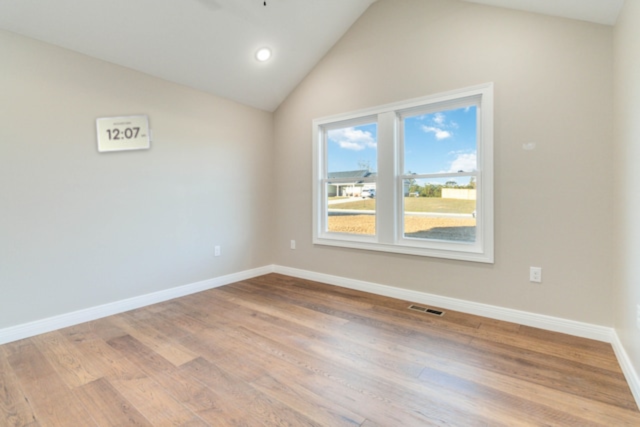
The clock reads 12:07
